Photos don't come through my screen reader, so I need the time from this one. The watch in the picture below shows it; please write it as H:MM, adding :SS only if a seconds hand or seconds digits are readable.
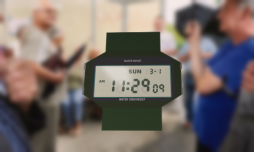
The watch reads 11:29:09
